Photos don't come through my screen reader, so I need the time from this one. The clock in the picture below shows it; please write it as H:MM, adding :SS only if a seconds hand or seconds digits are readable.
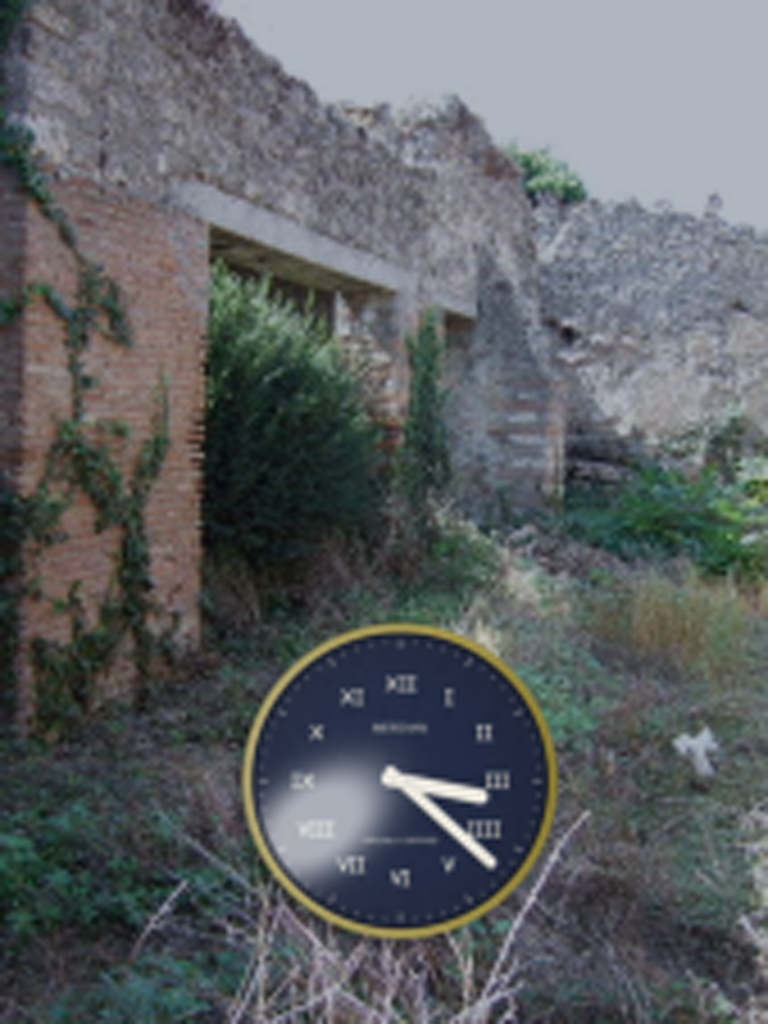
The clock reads 3:22
